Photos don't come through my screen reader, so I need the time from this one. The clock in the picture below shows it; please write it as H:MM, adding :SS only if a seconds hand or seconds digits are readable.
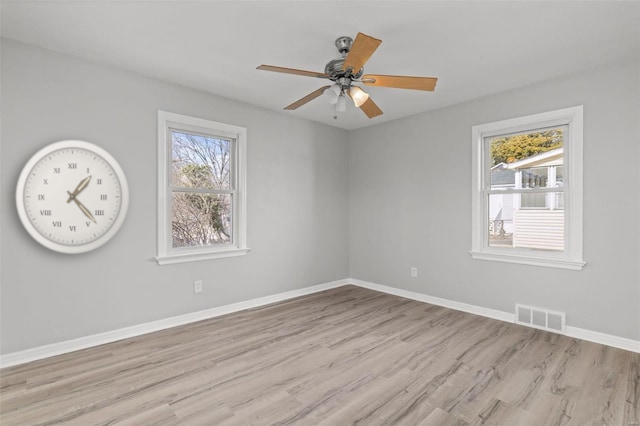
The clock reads 1:23
